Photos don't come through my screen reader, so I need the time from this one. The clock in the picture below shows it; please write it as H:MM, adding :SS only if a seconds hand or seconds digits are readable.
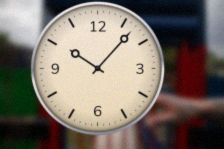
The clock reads 10:07
